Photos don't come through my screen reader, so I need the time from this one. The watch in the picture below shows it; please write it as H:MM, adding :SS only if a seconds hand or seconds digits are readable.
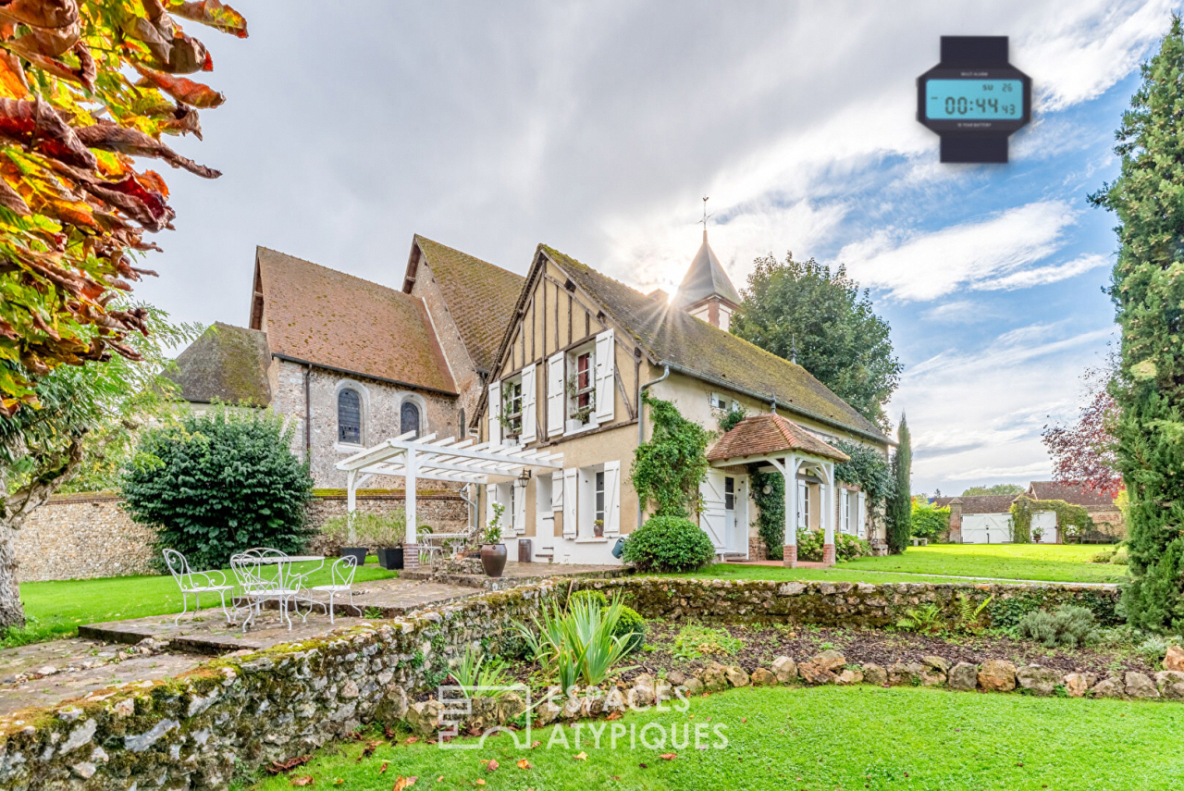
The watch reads 0:44:43
